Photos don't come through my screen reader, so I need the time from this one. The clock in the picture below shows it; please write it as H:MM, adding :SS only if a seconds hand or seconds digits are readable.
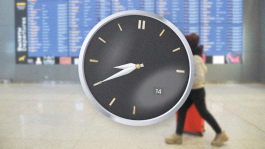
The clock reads 8:40
